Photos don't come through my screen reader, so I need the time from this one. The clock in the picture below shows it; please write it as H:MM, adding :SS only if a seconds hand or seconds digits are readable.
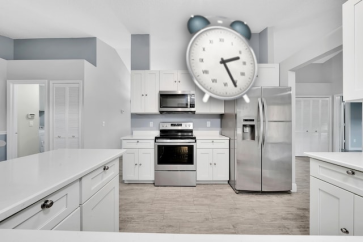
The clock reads 2:26
